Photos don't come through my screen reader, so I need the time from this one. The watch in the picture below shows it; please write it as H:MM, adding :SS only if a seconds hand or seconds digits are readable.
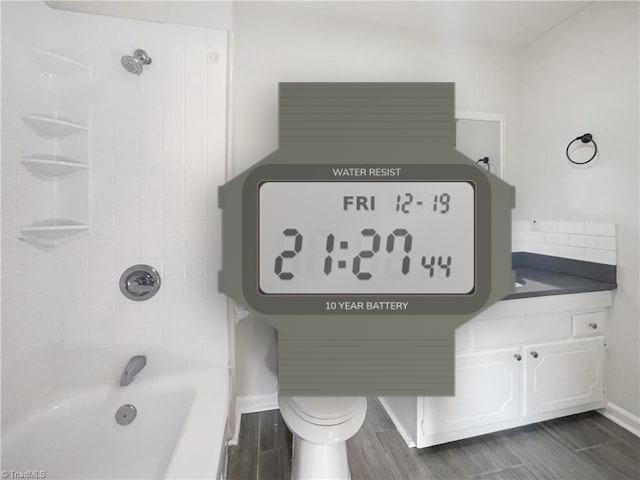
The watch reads 21:27:44
